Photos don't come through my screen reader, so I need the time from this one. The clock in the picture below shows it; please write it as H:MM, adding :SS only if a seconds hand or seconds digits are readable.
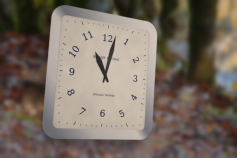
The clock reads 11:02
